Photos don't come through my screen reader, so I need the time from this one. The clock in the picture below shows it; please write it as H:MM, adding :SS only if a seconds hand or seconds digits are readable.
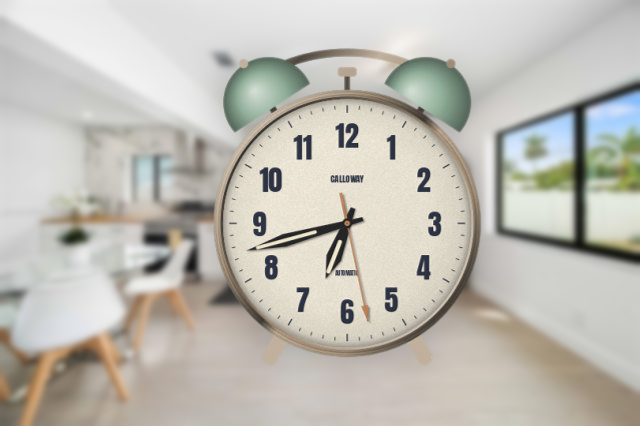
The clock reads 6:42:28
